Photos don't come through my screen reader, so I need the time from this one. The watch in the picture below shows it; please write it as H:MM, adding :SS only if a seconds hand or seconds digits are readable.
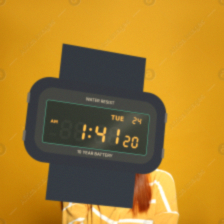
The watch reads 1:41:20
